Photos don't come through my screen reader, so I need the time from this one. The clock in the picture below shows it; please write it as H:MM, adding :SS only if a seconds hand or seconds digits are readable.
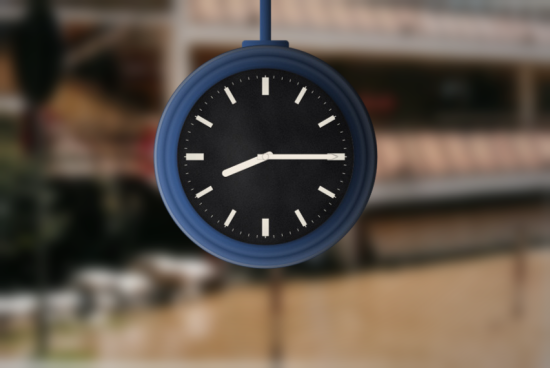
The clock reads 8:15
